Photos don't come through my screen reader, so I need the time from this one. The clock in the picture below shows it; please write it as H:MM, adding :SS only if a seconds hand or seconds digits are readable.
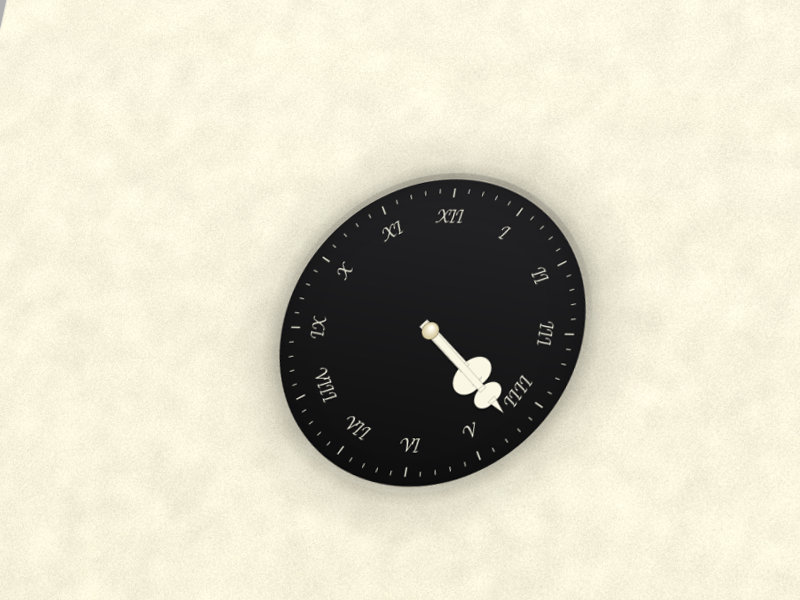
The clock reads 4:22
